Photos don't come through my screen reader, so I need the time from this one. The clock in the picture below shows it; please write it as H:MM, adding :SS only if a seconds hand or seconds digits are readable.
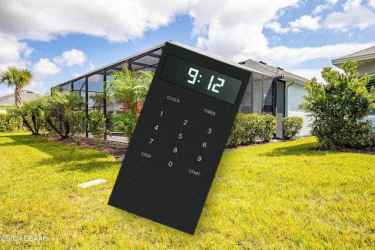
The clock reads 9:12
